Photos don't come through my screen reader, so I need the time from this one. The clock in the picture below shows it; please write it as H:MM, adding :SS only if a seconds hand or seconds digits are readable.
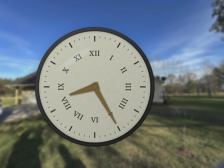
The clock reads 8:25
